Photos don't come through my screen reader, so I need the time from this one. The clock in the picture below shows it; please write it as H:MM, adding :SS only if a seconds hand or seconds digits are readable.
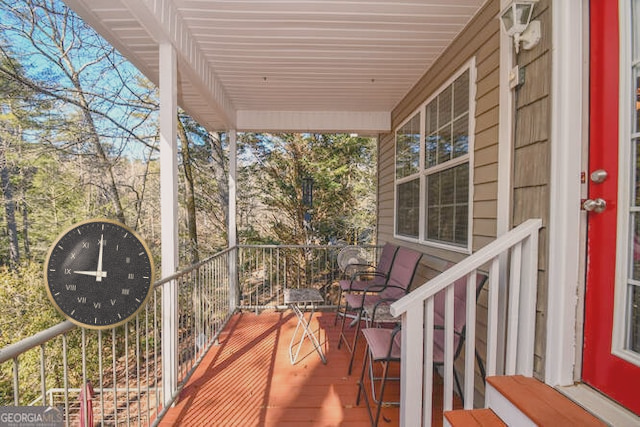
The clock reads 9:00
